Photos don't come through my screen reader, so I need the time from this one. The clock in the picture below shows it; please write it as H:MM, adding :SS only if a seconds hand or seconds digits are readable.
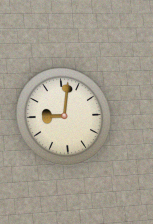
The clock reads 9:02
